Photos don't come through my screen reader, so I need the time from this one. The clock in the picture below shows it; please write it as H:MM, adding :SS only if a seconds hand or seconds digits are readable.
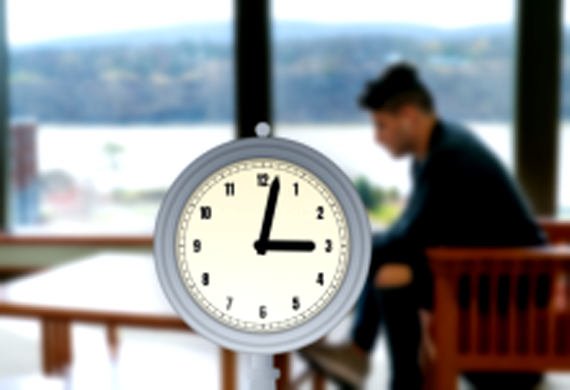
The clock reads 3:02
